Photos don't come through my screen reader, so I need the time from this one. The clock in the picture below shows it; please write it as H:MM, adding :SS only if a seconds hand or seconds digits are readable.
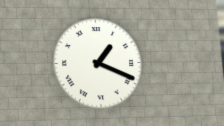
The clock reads 1:19
